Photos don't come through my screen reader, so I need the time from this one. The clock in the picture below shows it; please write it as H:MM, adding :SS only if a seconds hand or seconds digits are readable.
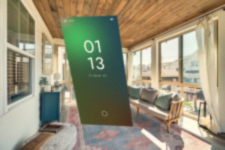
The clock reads 1:13
